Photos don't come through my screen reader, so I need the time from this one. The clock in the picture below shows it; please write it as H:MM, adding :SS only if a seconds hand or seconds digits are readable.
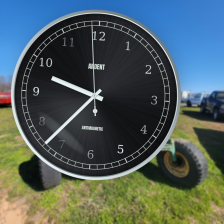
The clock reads 9:36:59
